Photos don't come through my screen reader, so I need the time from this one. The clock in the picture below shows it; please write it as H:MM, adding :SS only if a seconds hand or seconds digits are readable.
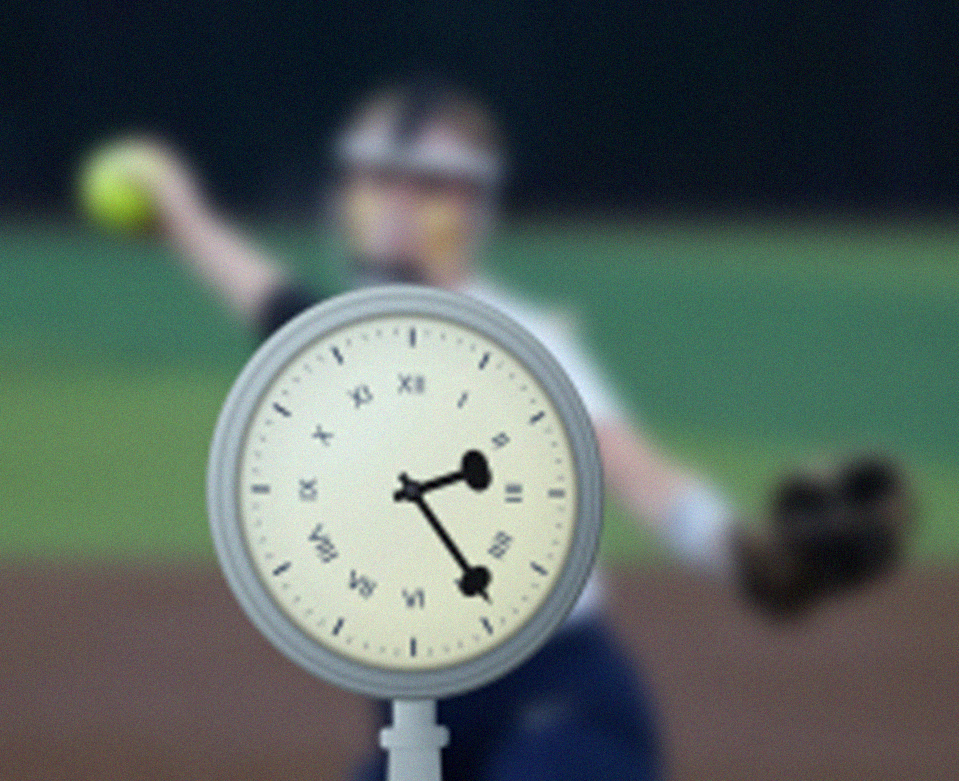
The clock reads 2:24
